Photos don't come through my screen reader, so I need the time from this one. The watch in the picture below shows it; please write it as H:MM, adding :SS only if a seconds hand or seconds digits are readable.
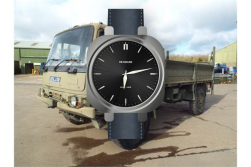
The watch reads 6:13
